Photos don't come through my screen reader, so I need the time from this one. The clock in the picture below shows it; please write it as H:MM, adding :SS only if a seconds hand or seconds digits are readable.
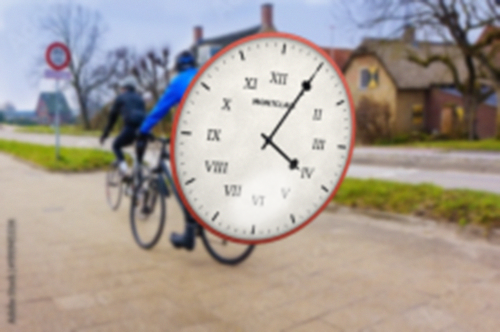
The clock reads 4:05
